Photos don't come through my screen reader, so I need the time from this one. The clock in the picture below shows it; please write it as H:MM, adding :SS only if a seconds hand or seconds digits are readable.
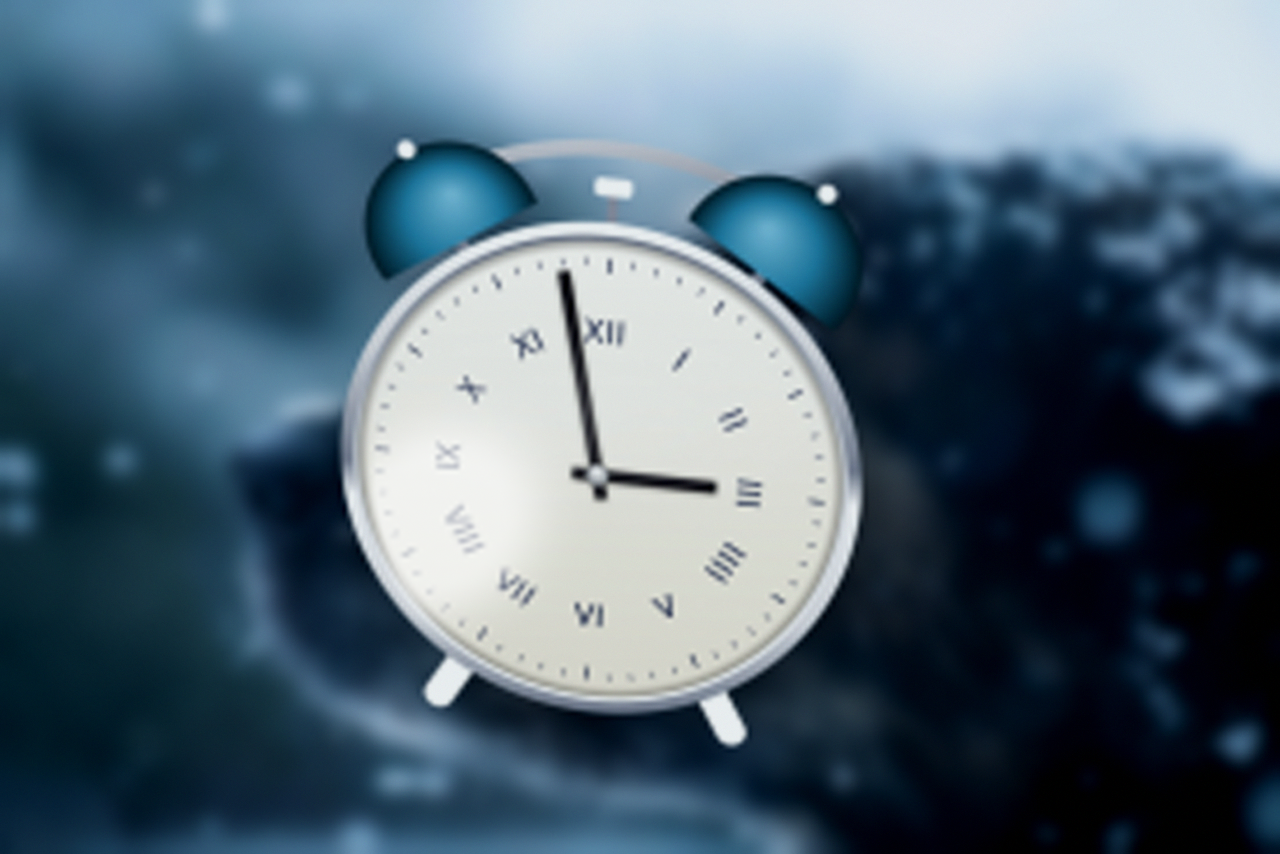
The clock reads 2:58
